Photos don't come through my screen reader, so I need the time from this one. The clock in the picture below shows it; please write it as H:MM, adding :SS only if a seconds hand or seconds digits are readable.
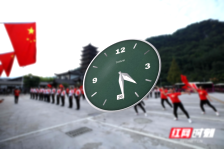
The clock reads 4:29
